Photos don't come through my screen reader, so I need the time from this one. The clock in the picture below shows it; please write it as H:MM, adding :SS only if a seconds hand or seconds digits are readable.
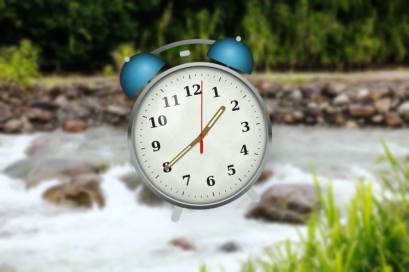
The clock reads 1:40:02
